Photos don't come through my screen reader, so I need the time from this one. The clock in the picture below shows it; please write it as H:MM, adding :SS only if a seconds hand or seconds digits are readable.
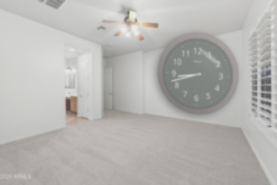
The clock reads 8:42
